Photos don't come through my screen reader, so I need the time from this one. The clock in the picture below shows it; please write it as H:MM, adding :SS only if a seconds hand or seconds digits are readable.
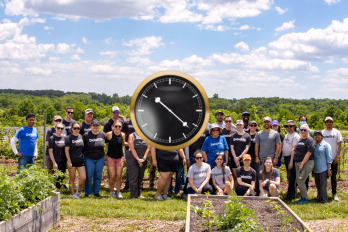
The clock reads 10:22
